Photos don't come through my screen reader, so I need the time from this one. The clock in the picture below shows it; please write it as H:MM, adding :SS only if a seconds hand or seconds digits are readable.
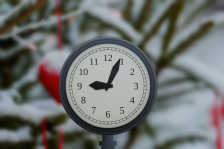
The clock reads 9:04
